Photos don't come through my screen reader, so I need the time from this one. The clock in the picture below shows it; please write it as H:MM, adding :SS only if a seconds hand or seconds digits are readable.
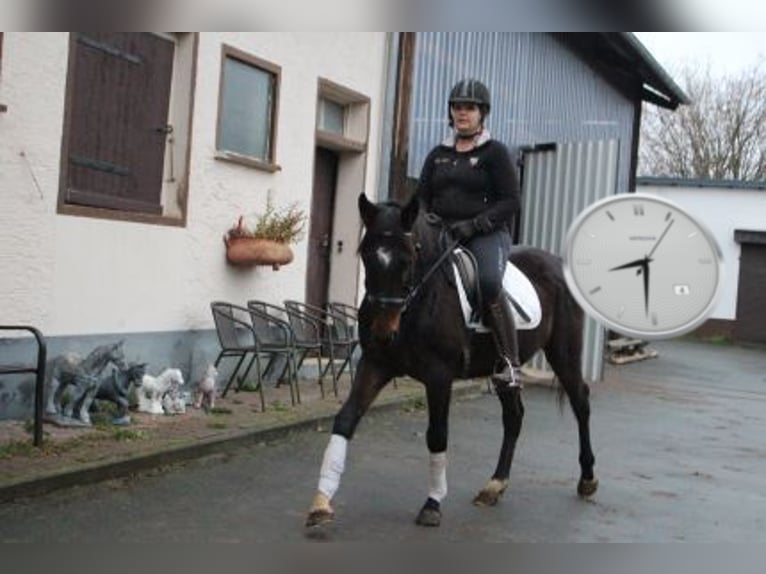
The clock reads 8:31:06
